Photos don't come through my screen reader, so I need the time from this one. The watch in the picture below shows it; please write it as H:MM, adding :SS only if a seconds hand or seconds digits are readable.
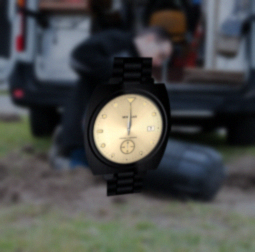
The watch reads 12:00
